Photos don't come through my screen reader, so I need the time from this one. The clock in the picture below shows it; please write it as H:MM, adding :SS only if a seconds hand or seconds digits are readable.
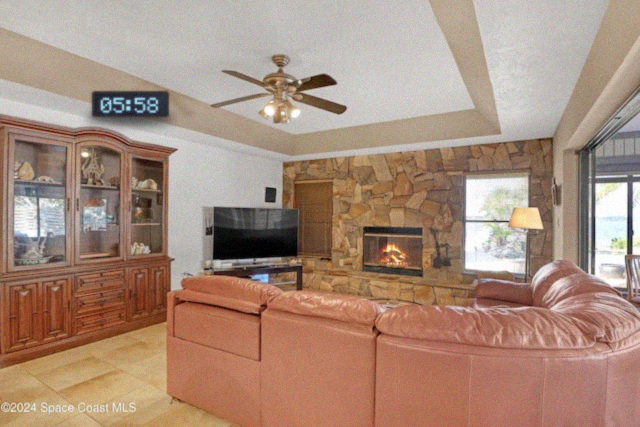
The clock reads 5:58
